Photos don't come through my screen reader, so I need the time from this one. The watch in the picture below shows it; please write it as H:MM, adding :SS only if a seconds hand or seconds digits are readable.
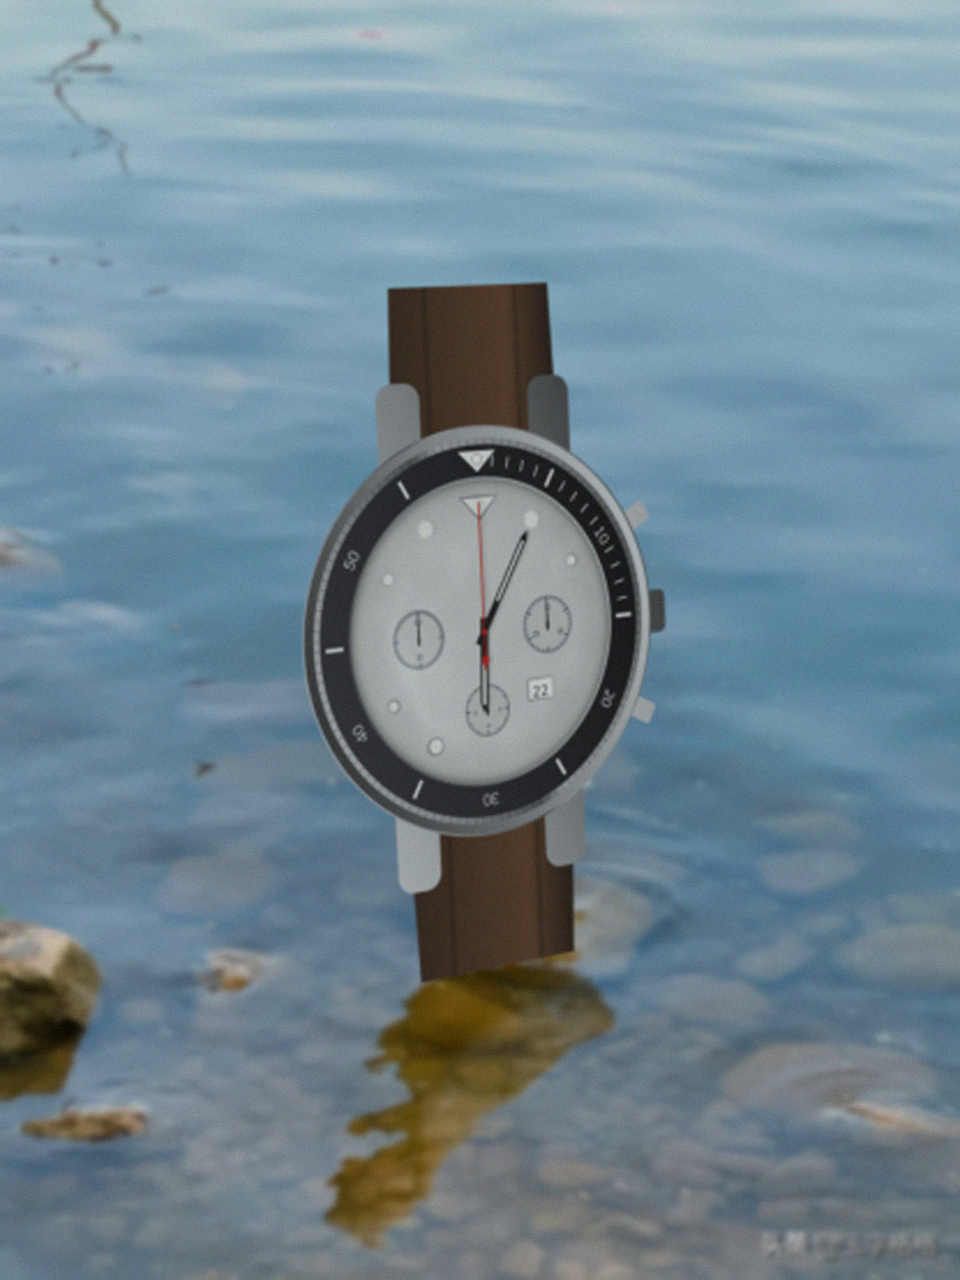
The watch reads 6:05
